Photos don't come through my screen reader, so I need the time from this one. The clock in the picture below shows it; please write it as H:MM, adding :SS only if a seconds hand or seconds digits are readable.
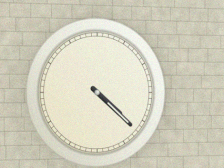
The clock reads 4:22
